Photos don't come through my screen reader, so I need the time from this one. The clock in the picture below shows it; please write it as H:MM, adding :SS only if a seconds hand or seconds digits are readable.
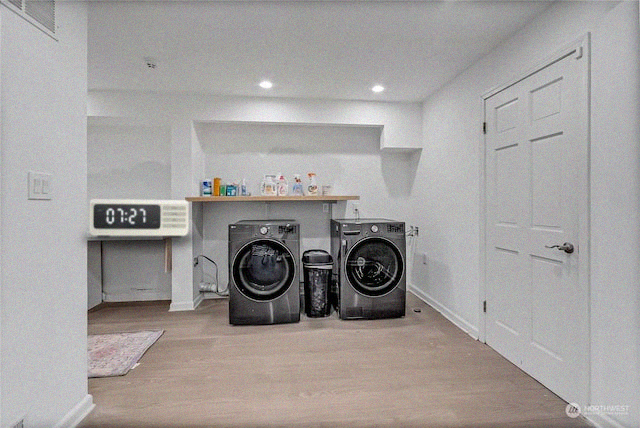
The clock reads 7:27
